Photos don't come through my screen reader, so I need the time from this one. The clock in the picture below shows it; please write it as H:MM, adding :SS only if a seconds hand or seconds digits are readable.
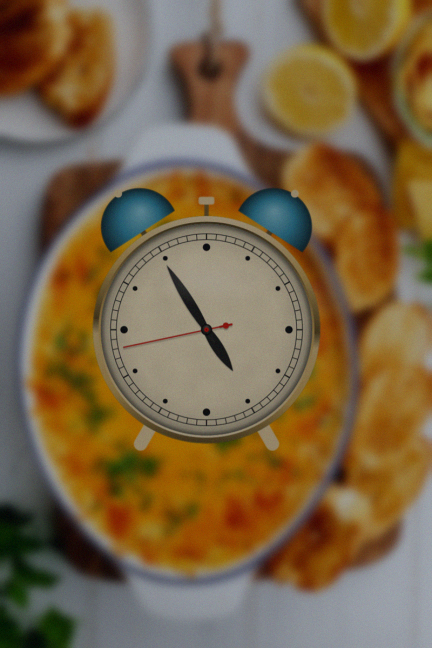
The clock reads 4:54:43
